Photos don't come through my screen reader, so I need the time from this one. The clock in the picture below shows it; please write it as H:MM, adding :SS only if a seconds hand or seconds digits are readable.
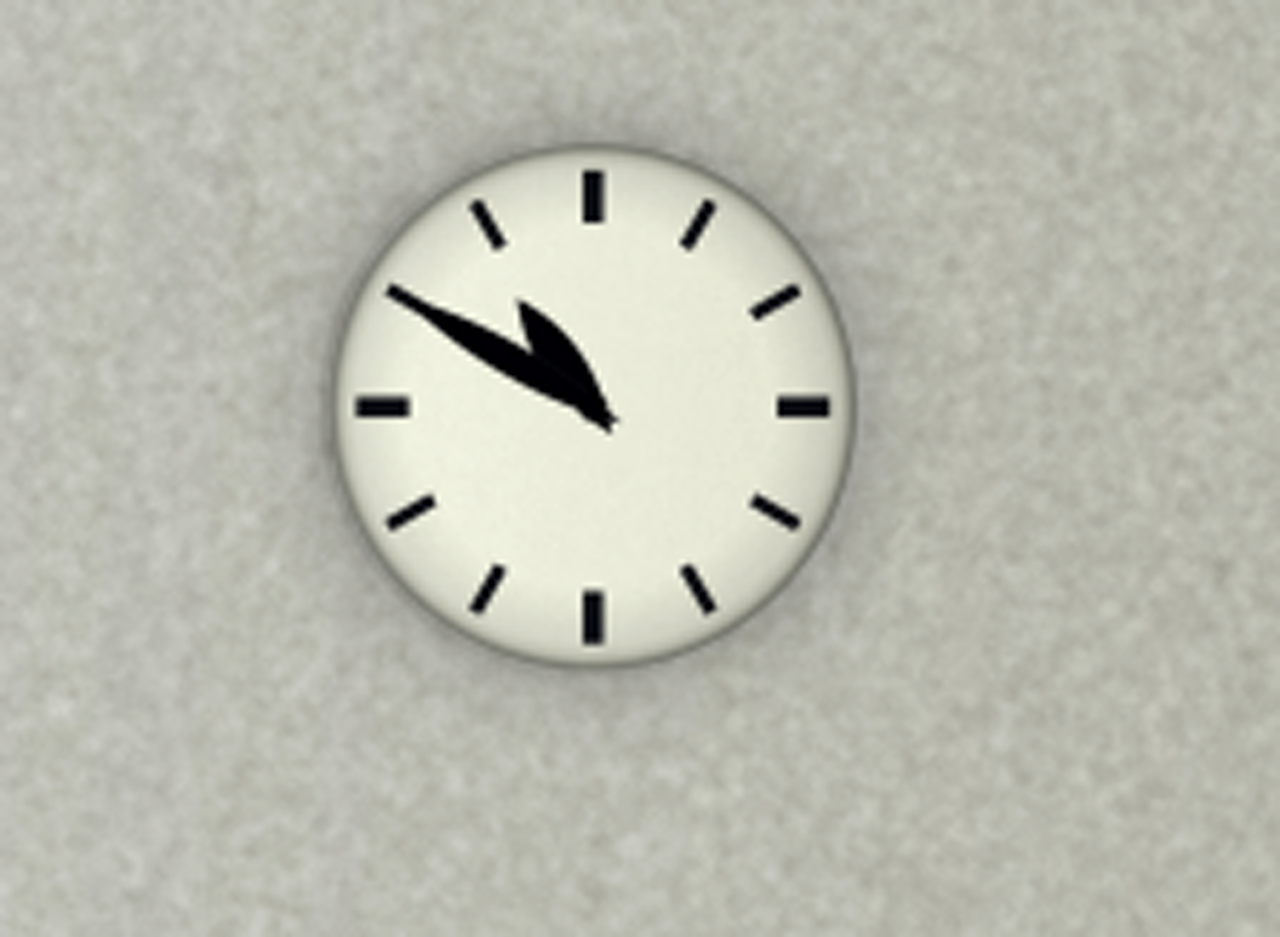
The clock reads 10:50
